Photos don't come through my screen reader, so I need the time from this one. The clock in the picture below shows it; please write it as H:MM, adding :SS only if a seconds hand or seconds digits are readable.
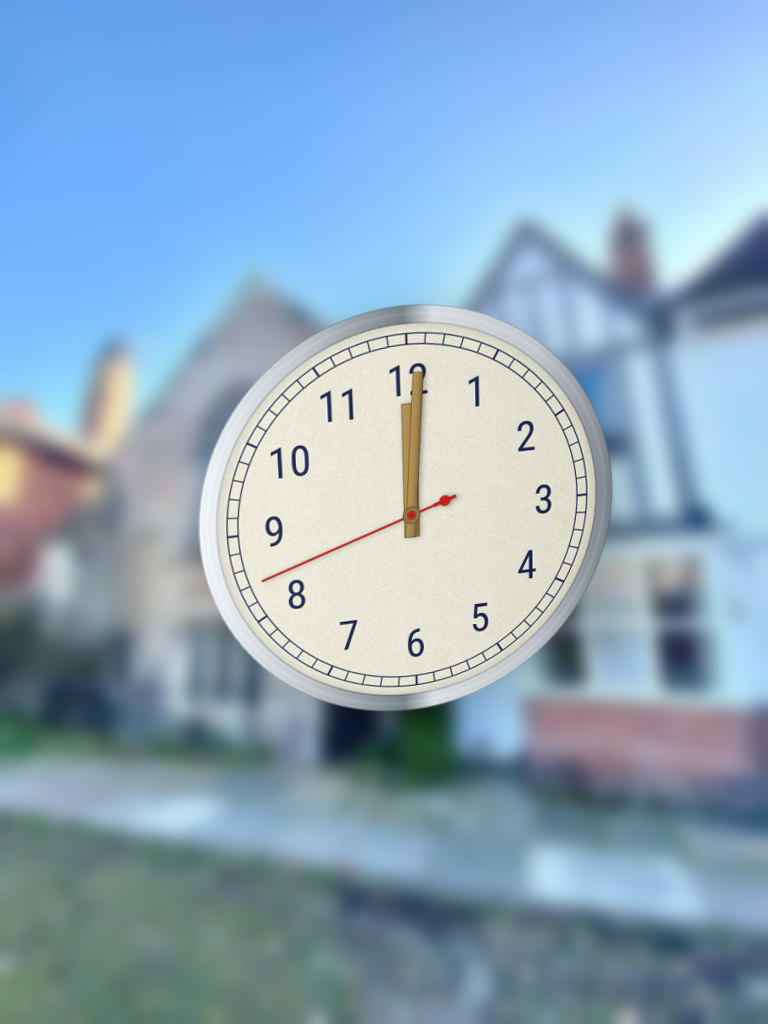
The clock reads 12:00:42
